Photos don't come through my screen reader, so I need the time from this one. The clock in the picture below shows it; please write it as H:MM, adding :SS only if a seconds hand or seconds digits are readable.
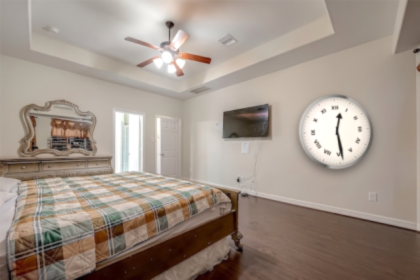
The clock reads 12:29
